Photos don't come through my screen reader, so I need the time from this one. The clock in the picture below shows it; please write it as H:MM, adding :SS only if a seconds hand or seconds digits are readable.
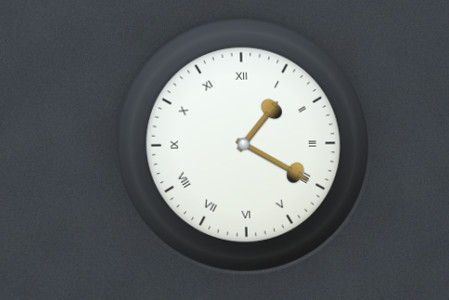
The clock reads 1:20
